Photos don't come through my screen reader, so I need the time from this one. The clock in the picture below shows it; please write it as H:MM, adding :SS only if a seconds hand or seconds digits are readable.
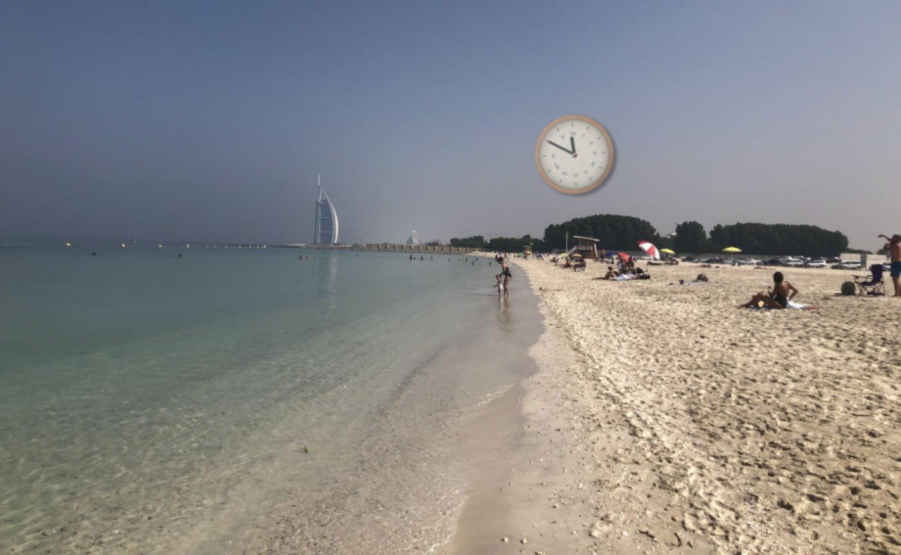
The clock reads 11:50
